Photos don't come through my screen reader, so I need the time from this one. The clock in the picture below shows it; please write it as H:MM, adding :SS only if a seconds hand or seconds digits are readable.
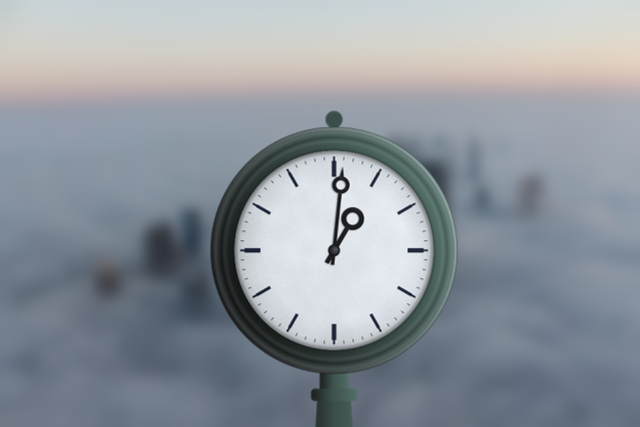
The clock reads 1:01
